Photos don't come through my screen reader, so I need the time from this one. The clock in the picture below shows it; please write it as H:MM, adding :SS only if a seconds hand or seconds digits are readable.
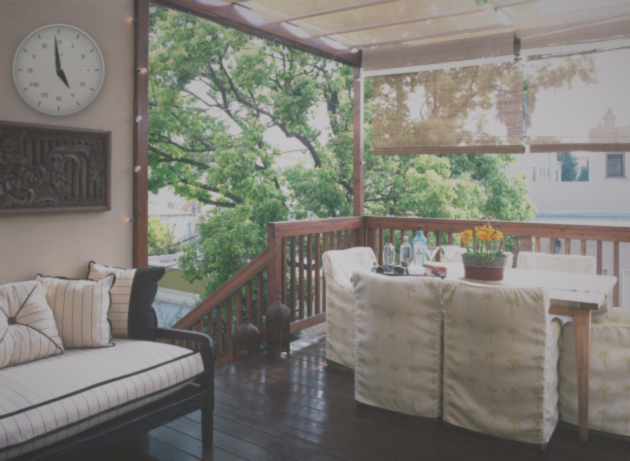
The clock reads 4:59
